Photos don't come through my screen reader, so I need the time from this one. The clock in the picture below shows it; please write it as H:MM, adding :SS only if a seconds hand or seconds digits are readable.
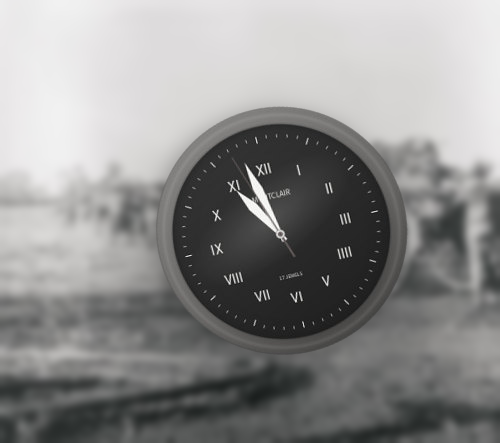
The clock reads 10:57:57
